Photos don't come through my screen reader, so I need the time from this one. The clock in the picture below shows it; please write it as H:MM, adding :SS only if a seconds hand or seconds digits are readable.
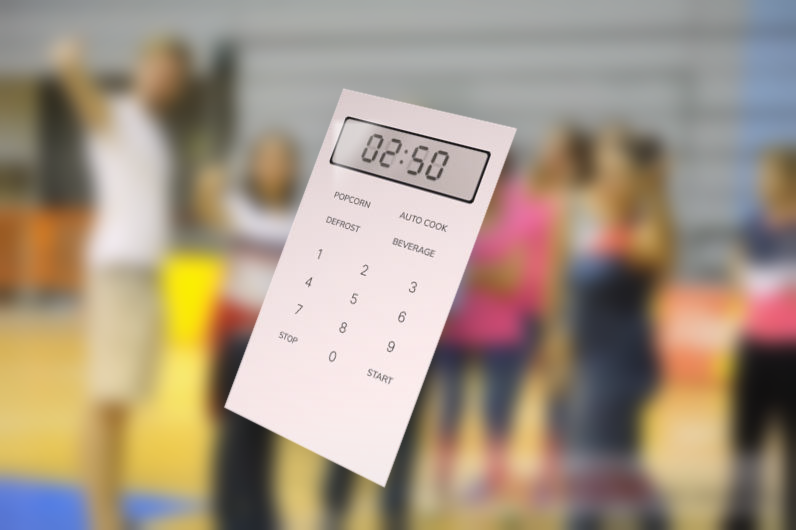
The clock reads 2:50
